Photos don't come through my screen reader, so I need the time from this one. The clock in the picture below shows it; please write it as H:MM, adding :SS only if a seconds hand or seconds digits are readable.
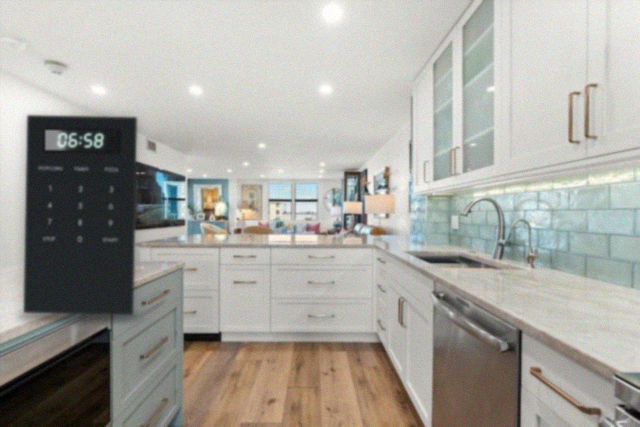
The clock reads 6:58
